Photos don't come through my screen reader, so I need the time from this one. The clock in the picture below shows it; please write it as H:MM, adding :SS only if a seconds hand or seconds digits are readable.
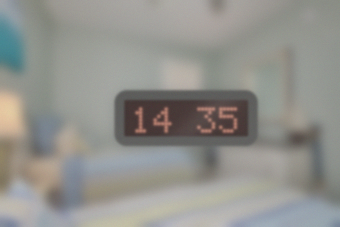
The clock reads 14:35
